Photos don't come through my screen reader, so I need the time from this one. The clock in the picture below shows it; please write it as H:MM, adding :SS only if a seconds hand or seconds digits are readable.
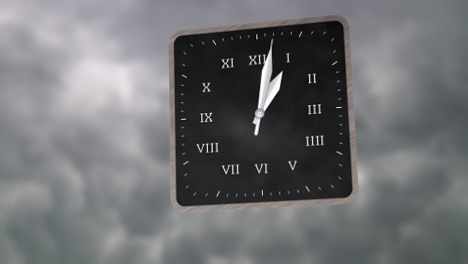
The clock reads 1:02:02
